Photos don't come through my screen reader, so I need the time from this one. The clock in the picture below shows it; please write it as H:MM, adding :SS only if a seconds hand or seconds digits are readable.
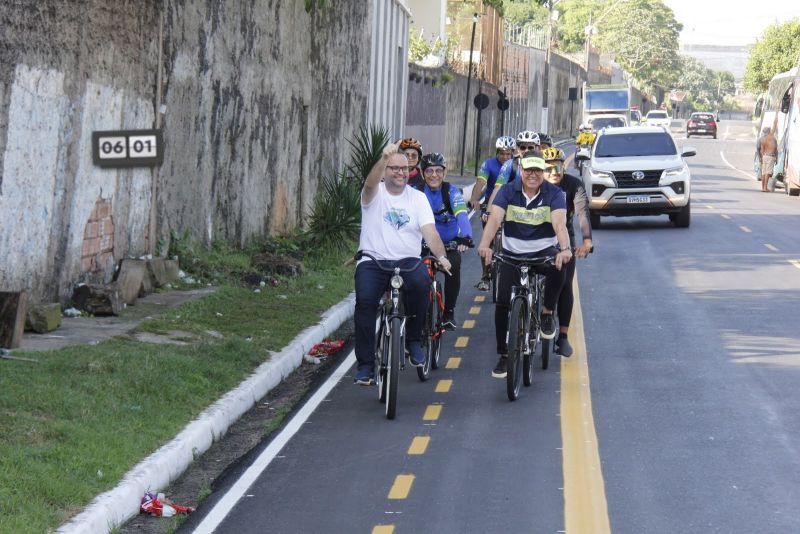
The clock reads 6:01
